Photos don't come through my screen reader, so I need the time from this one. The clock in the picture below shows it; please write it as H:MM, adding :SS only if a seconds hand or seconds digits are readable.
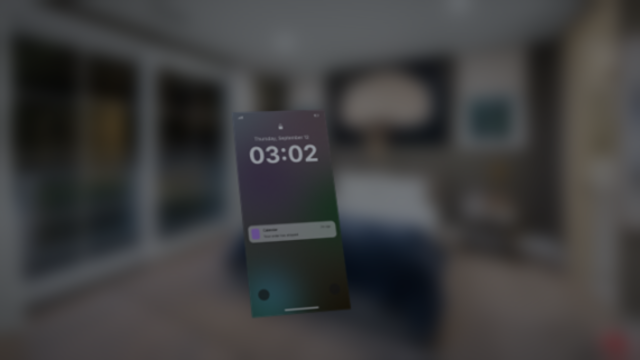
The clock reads 3:02
